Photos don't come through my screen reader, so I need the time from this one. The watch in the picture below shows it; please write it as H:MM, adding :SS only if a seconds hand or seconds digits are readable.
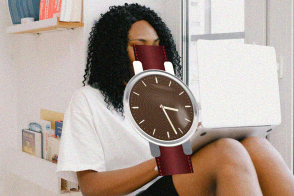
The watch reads 3:27
